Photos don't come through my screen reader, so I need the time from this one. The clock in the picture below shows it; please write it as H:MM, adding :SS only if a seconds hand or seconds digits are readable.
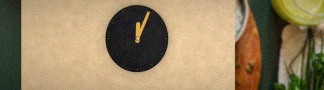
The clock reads 12:04
